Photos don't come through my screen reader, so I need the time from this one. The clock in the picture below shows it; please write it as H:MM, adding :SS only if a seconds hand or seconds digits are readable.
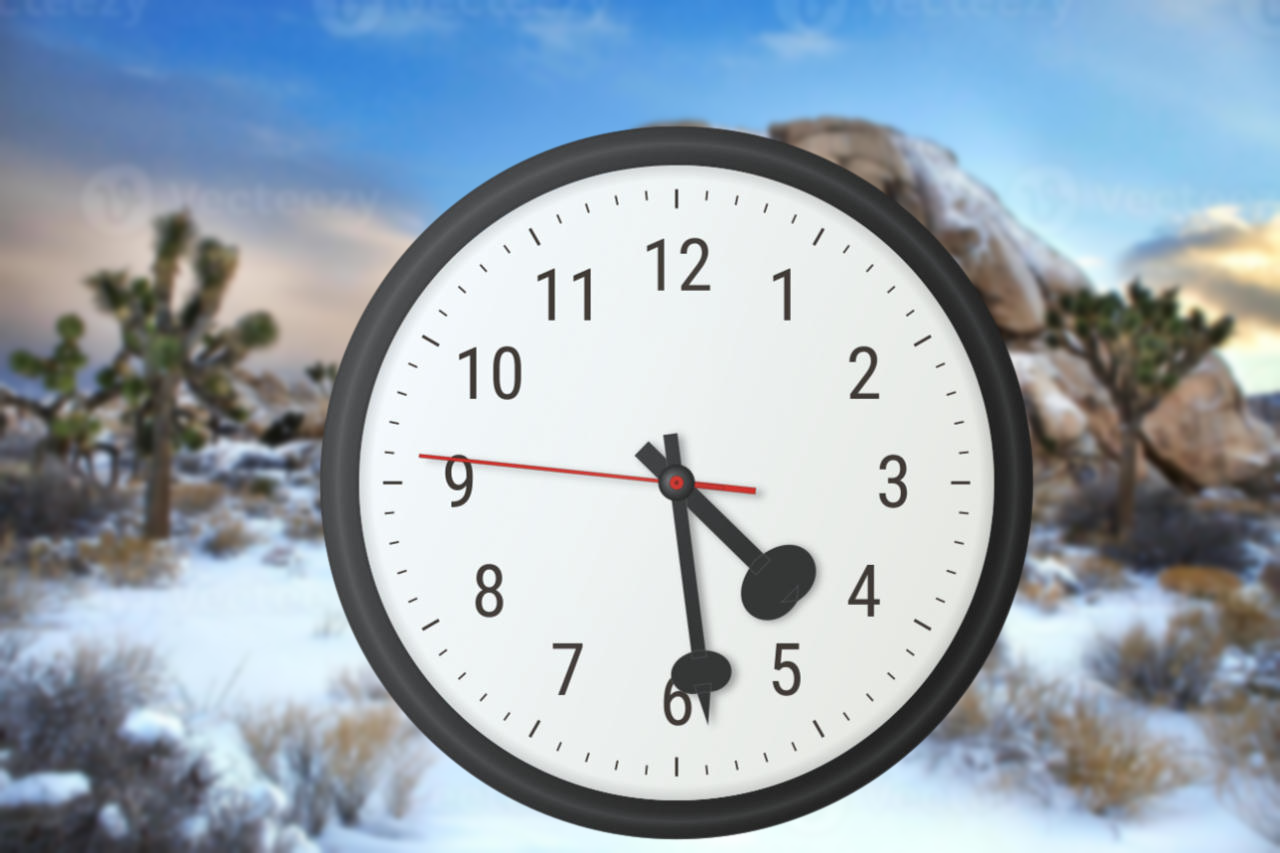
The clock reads 4:28:46
